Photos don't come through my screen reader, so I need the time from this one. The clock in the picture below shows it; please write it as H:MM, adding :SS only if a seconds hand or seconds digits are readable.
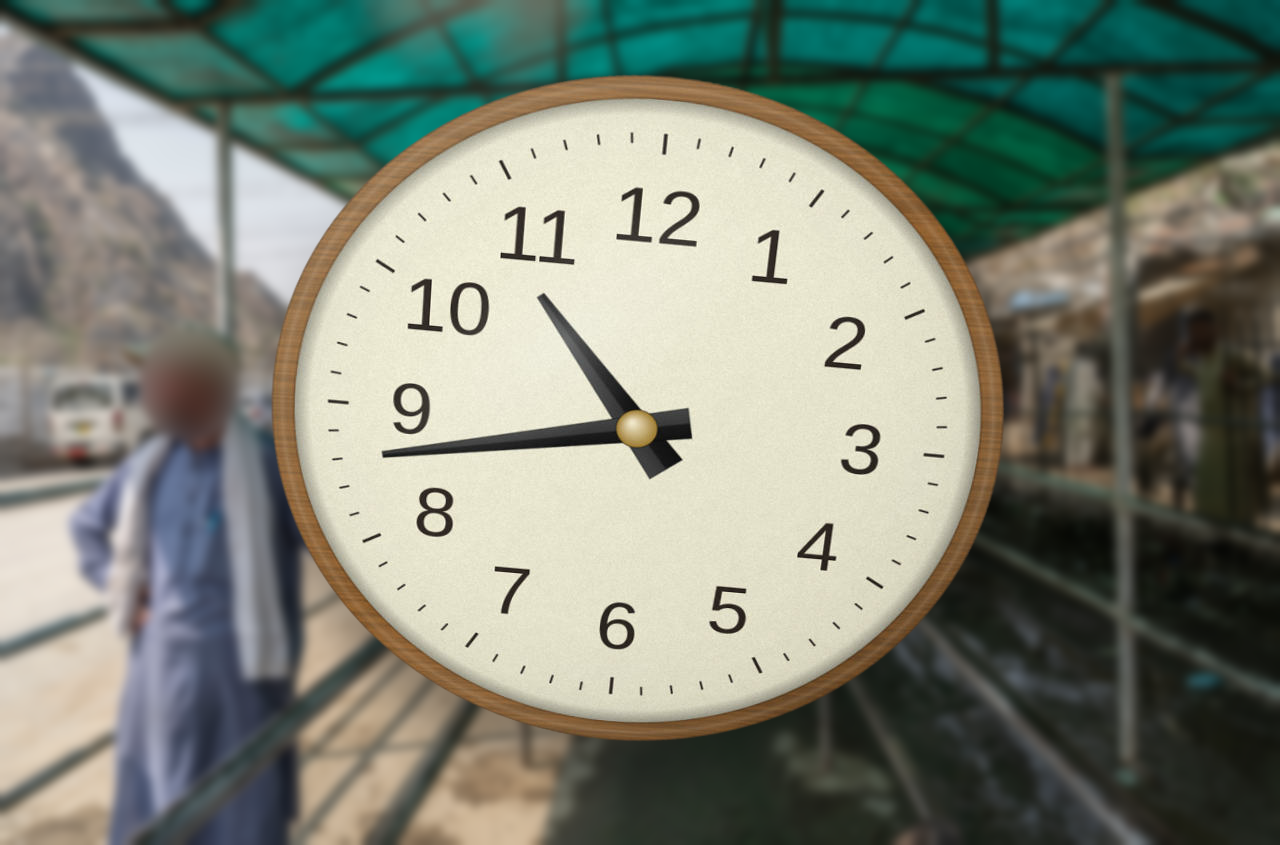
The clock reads 10:43
